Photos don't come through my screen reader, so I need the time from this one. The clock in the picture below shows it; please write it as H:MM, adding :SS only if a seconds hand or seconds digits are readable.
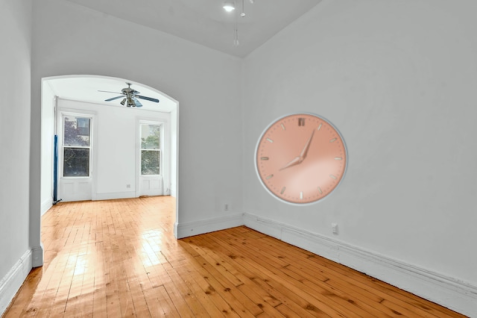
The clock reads 8:04
